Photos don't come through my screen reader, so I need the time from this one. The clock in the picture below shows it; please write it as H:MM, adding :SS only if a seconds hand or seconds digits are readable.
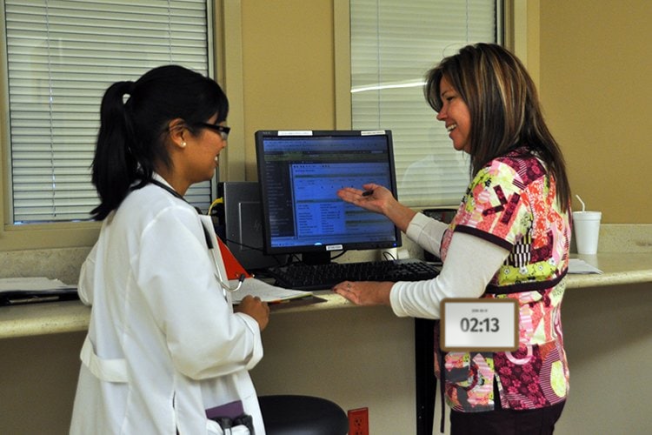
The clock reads 2:13
